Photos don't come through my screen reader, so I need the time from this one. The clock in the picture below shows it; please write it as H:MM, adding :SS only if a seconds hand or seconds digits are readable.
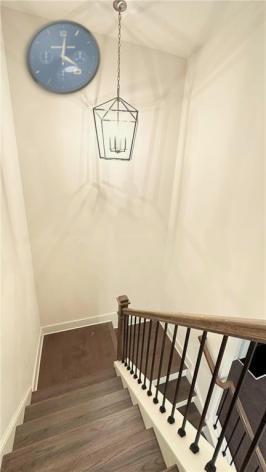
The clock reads 4:01
